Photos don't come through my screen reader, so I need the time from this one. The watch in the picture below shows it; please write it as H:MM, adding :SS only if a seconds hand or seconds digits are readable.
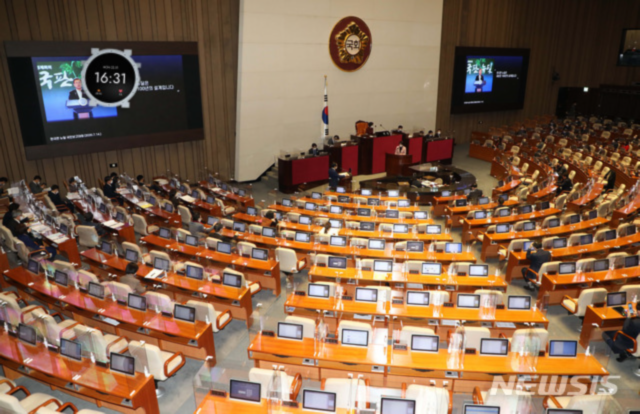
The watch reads 16:31
